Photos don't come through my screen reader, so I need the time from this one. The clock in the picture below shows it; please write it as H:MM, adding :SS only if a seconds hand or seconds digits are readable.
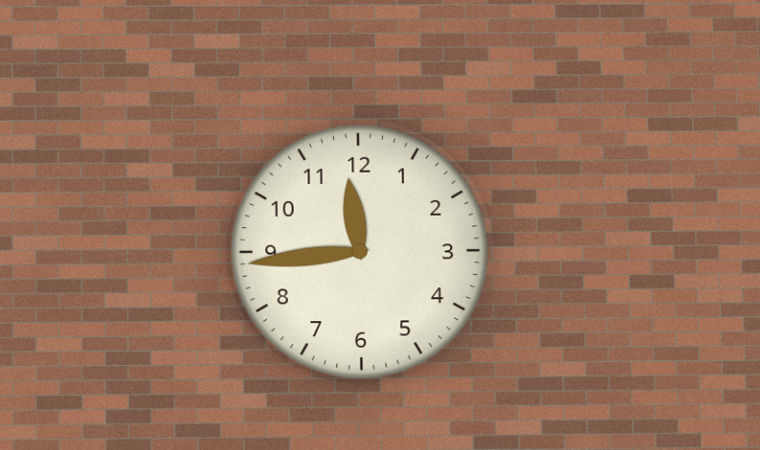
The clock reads 11:44
